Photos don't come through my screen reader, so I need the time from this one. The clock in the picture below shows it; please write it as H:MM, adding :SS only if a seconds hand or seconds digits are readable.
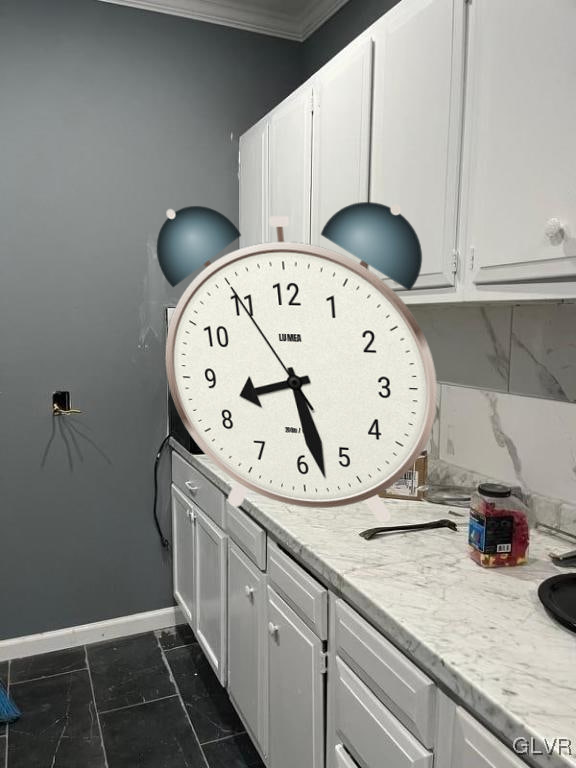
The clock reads 8:27:55
